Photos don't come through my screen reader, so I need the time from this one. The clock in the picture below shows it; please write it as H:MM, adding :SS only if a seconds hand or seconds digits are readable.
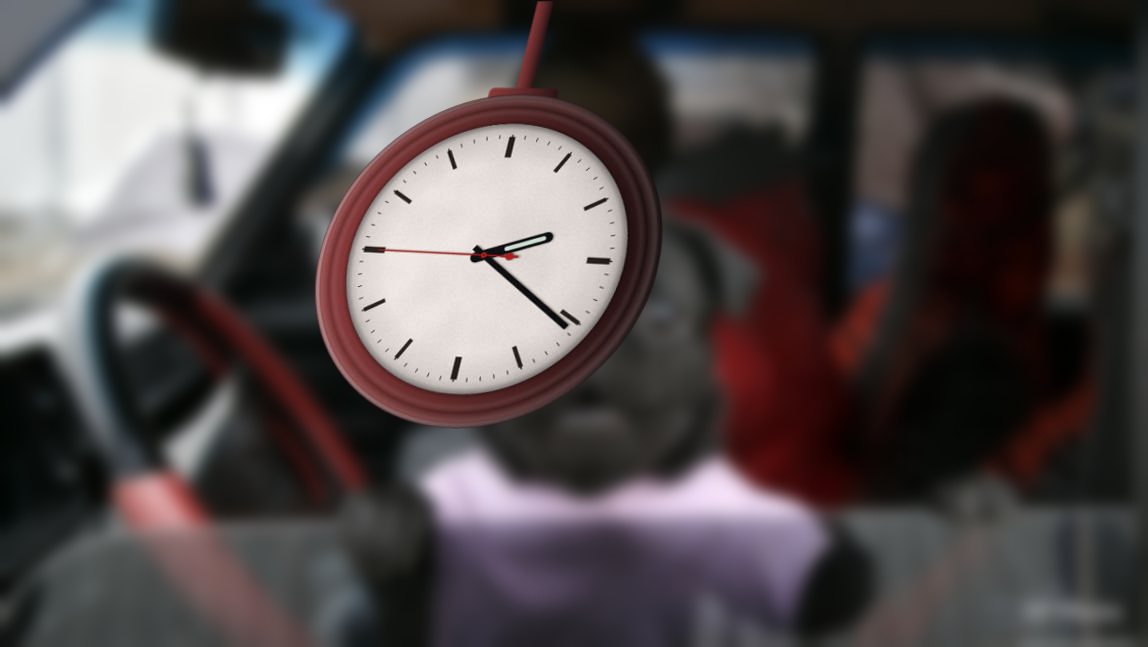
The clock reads 2:20:45
